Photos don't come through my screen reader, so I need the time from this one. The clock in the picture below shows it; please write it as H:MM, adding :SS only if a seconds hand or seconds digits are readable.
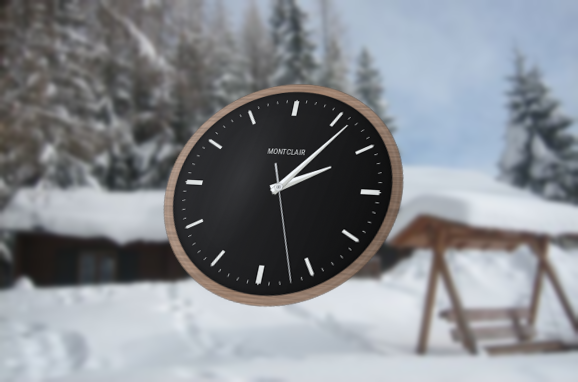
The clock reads 2:06:27
